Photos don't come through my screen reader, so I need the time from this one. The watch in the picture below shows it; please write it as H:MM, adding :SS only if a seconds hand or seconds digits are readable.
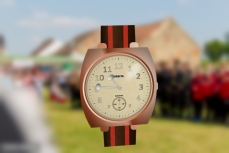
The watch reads 10:46
